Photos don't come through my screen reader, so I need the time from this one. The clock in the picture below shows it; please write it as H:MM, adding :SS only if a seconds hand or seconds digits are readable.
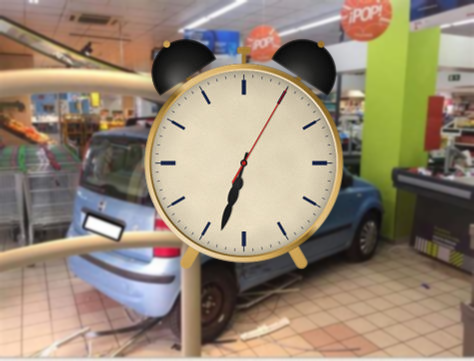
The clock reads 6:33:05
